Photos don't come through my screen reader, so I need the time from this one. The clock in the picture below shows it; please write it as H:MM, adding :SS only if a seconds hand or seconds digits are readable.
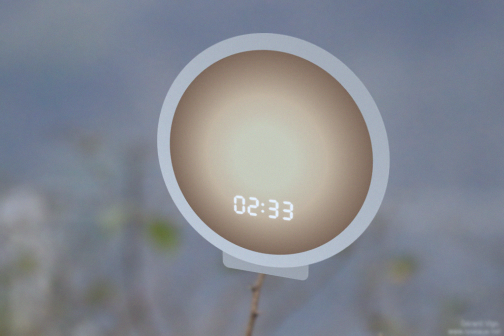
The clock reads 2:33
